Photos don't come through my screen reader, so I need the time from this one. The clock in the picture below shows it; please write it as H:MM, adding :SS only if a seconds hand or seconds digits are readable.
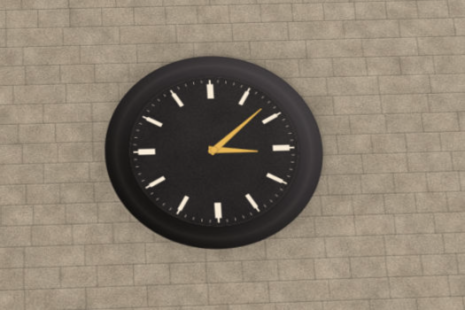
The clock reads 3:08
